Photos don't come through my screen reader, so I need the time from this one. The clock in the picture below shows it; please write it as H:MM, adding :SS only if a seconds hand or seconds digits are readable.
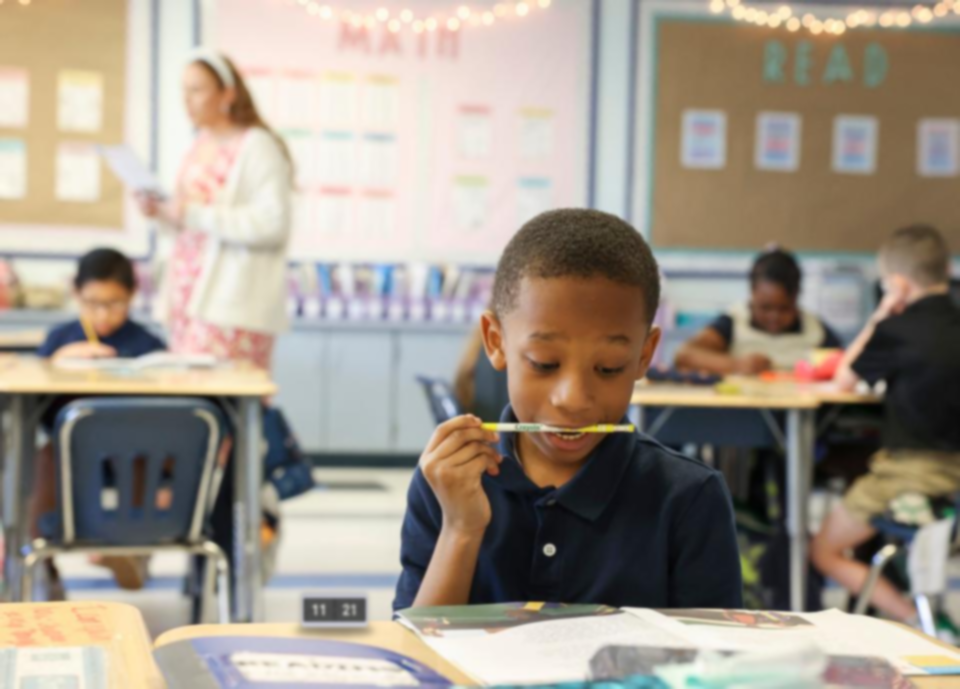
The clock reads 11:21
